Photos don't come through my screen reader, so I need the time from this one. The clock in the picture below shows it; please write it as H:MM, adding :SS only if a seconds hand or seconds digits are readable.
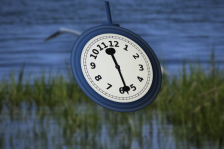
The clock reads 11:28
